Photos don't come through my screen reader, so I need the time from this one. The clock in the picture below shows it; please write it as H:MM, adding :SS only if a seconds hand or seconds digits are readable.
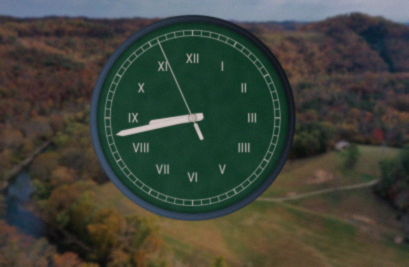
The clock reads 8:42:56
